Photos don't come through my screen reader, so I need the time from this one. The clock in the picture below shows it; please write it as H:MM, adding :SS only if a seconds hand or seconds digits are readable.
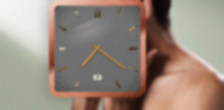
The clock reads 7:21
